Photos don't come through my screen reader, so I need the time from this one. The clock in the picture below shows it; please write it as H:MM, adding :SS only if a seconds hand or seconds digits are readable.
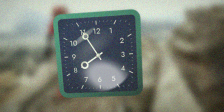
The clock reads 7:55
